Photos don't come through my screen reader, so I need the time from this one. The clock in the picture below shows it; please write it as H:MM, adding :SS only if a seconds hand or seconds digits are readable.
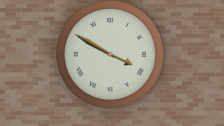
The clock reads 3:50
